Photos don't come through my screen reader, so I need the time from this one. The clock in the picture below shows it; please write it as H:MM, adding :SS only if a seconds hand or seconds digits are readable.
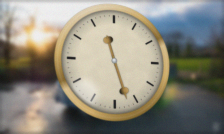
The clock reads 11:27
